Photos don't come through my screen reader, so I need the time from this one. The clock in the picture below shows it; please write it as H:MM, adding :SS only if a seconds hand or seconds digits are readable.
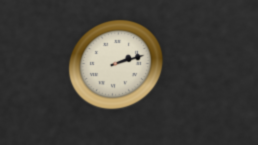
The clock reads 2:12
